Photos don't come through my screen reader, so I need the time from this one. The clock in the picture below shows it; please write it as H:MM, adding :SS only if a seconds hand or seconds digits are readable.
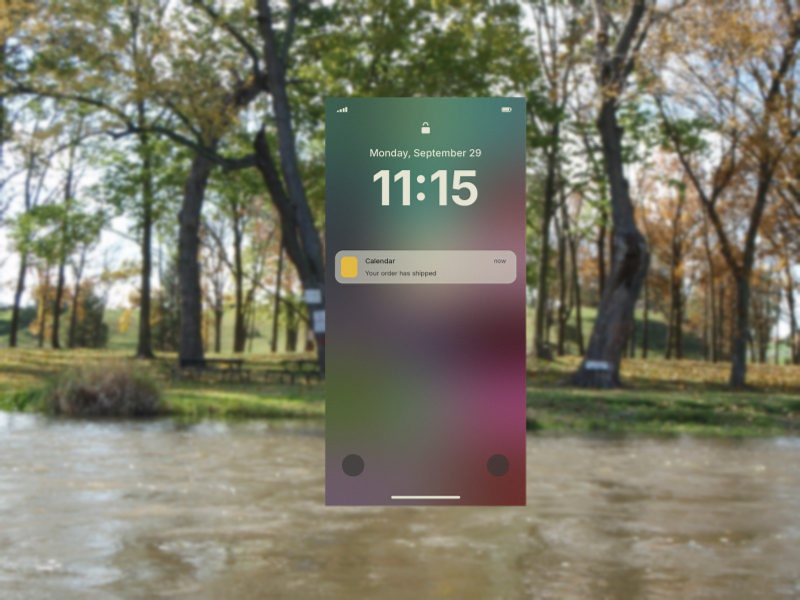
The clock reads 11:15
